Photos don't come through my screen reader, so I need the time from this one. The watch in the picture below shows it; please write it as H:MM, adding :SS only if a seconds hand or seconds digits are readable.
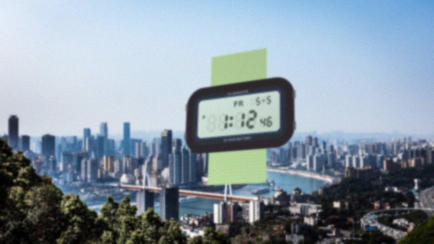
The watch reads 1:12
